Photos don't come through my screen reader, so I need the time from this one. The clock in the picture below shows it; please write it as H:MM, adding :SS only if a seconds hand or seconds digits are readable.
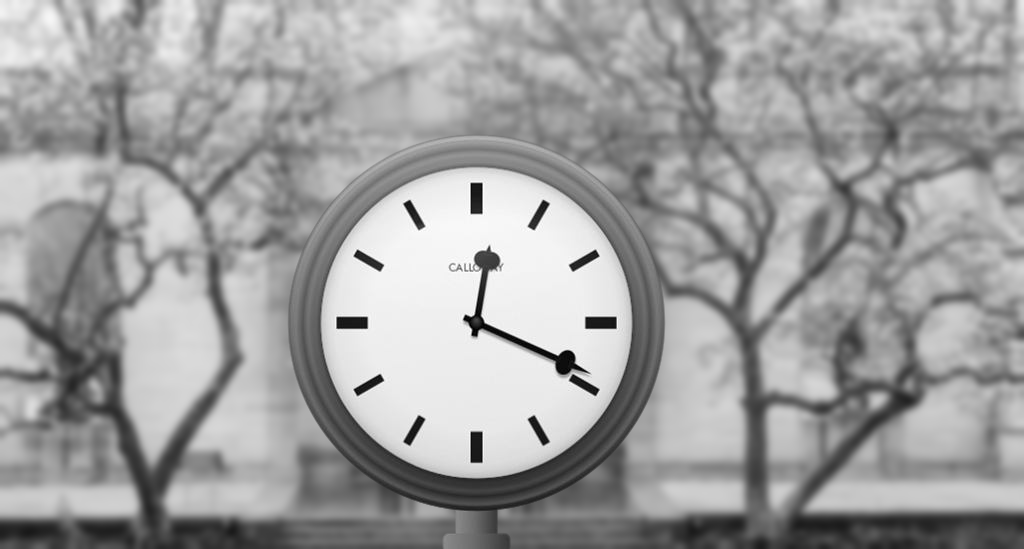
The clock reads 12:19
